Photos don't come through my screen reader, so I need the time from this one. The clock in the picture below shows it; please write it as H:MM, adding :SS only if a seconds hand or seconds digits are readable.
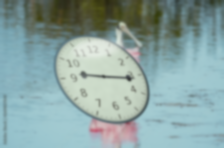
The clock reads 9:16
